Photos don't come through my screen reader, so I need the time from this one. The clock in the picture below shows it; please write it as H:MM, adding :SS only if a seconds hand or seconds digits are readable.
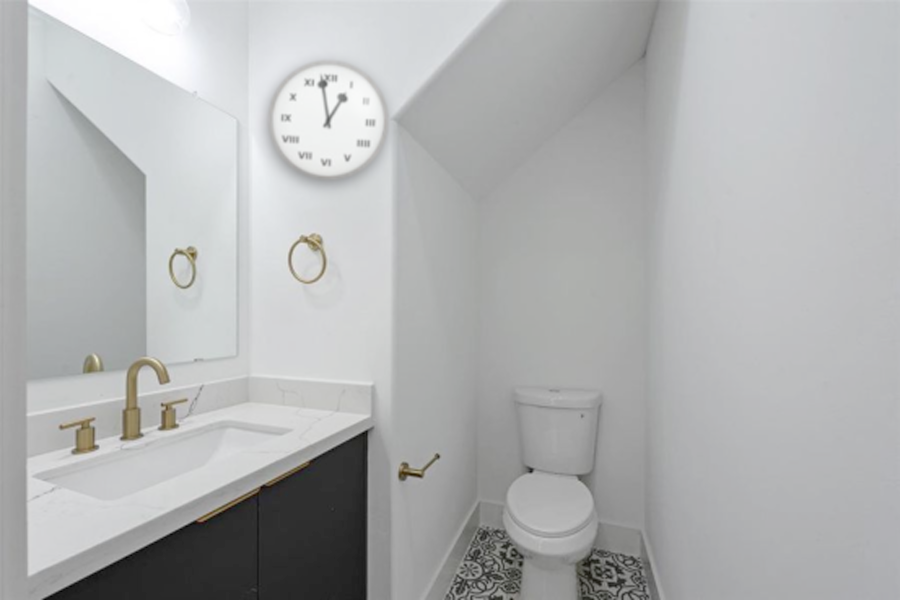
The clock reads 12:58
